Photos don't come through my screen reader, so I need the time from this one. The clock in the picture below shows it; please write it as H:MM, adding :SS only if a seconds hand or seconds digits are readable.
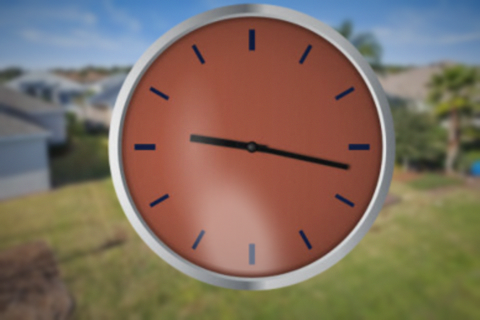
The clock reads 9:17
